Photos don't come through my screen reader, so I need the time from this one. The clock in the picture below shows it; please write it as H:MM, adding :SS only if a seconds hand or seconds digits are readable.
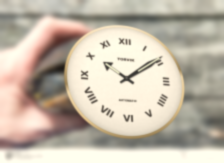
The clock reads 10:09
